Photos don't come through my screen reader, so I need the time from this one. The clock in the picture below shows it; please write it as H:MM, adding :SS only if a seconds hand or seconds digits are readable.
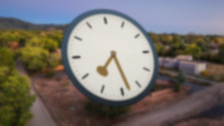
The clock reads 7:28
